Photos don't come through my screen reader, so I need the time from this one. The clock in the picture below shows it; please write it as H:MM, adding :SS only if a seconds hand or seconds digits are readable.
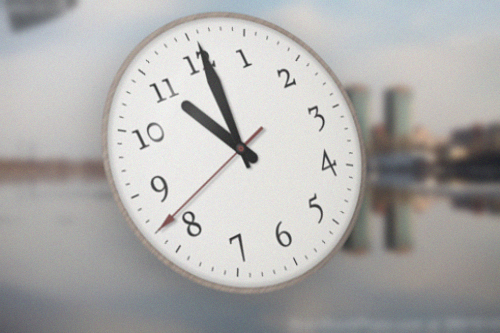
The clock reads 11:00:42
